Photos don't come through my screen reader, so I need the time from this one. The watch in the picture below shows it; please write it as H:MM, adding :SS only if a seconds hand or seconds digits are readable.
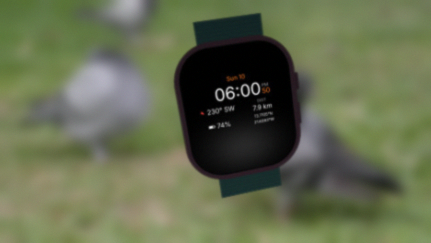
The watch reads 6:00
